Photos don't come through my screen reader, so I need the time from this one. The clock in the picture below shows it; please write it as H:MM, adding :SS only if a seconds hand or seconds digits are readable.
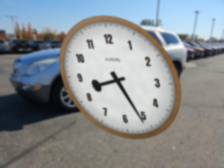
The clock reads 8:26
